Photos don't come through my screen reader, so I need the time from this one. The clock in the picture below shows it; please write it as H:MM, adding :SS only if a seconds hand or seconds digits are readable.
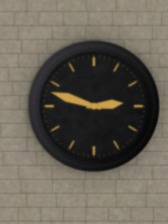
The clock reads 2:48
